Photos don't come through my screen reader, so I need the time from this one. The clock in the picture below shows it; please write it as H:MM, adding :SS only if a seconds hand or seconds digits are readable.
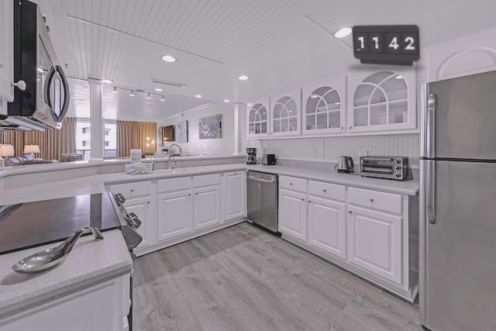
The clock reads 11:42
